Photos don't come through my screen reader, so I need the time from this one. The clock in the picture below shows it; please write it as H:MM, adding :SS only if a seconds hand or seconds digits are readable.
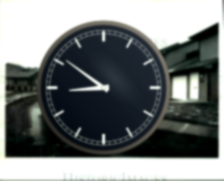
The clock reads 8:51
